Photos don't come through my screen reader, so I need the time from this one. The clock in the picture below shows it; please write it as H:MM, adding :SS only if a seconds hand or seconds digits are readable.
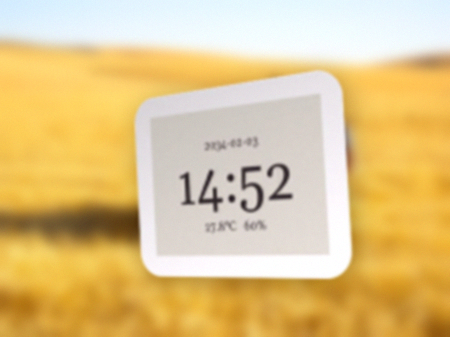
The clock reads 14:52
